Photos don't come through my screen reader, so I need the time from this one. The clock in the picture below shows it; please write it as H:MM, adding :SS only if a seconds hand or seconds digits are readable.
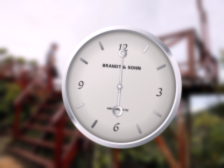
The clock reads 6:00
